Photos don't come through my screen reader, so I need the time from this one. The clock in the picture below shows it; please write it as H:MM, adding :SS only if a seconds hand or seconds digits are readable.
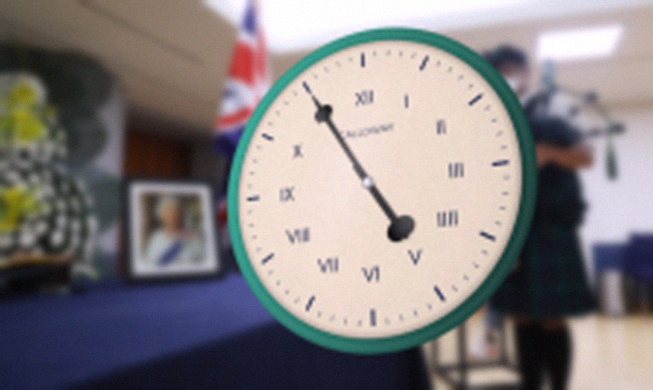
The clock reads 4:55
